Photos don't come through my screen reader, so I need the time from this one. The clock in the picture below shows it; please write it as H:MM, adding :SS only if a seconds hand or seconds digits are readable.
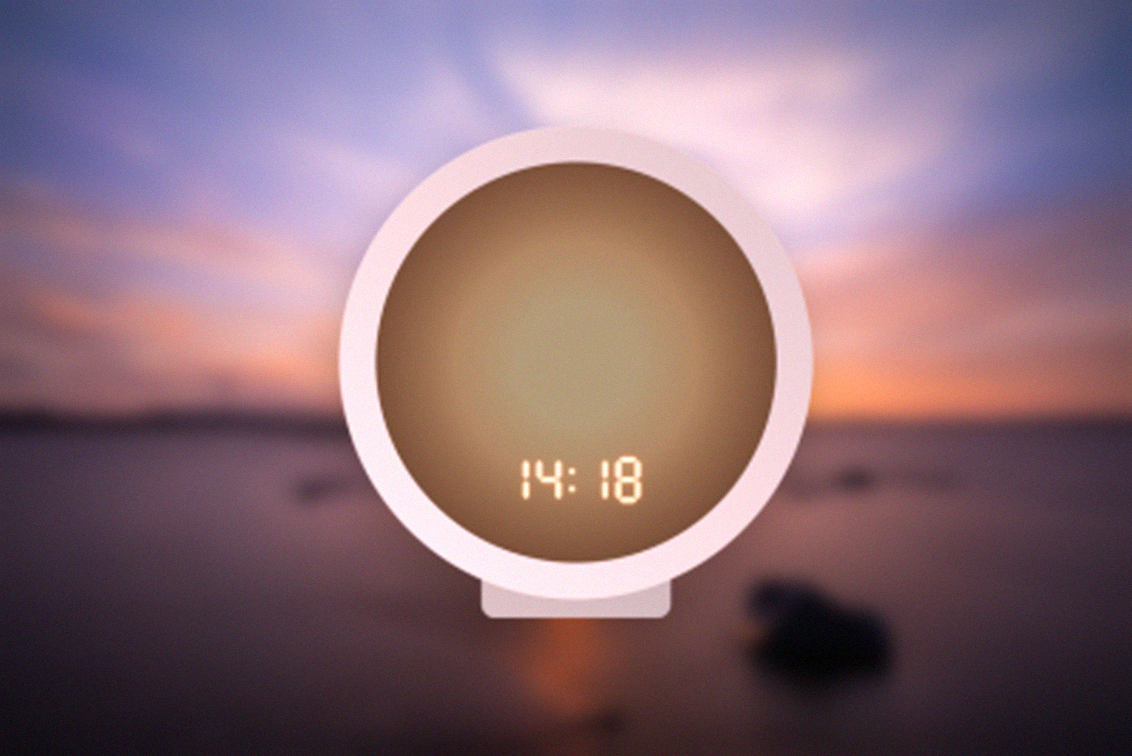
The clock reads 14:18
